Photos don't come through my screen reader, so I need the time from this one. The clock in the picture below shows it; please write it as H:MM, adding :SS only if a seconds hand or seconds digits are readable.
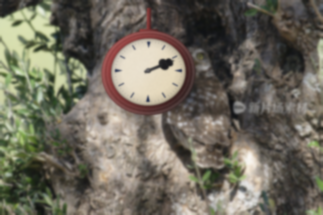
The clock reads 2:11
